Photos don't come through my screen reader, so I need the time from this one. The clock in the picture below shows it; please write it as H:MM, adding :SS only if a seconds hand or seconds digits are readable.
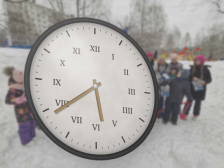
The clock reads 5:39
